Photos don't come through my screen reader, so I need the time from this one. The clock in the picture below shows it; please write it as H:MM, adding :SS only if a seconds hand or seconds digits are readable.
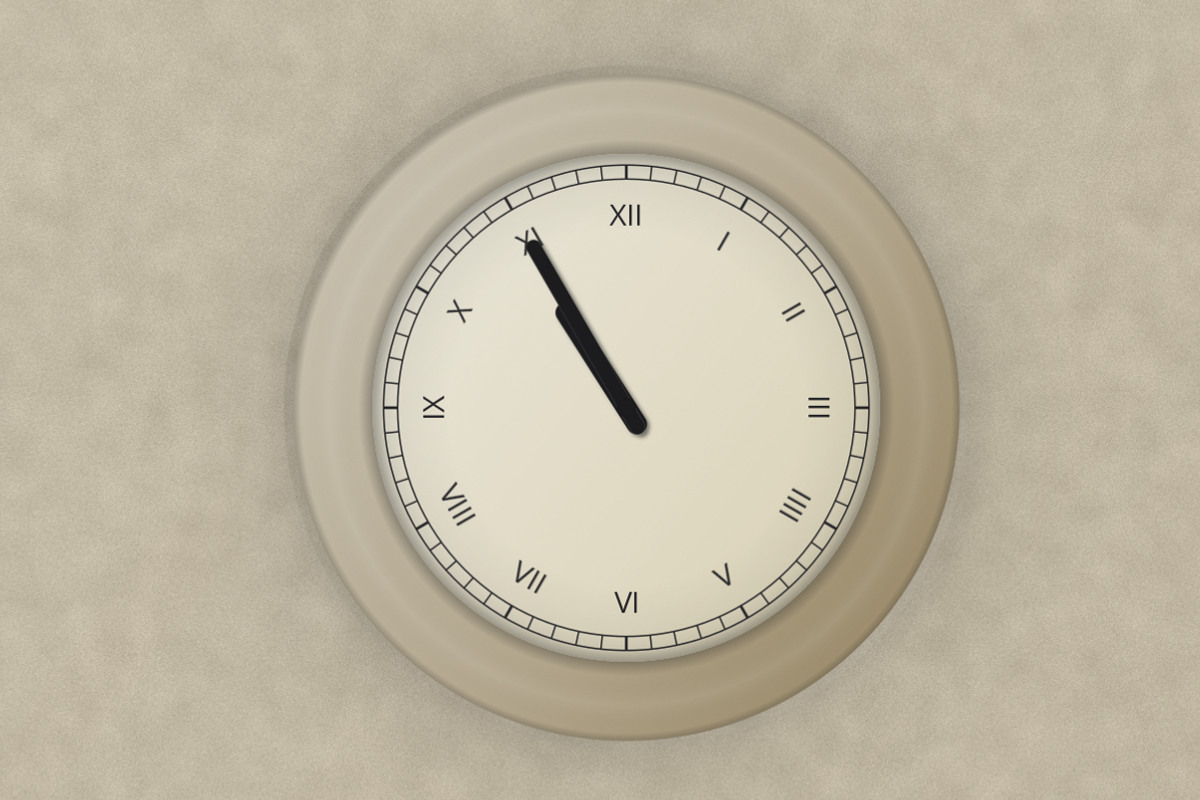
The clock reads 10:55
